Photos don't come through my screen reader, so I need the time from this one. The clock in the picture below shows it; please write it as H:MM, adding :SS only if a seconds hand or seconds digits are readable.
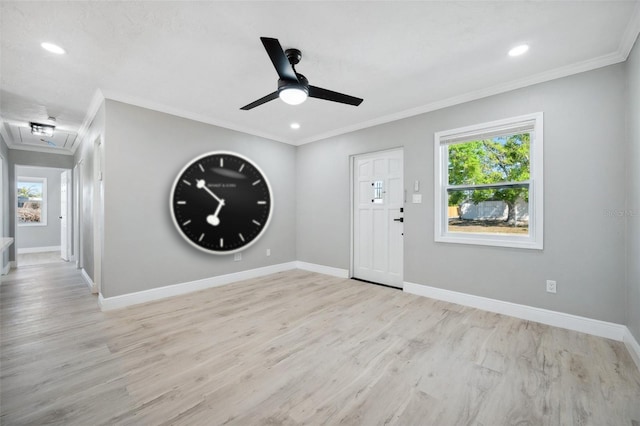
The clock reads 6:52
